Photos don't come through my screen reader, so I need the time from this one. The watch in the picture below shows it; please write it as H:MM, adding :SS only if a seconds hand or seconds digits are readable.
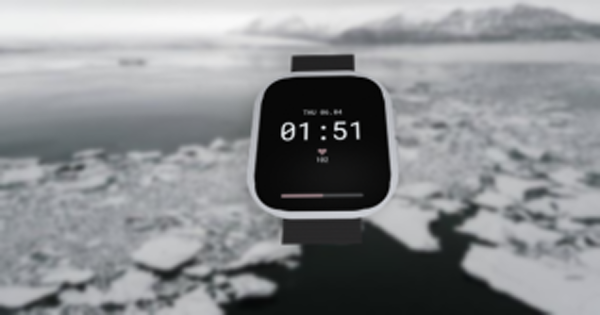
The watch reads 1:51
